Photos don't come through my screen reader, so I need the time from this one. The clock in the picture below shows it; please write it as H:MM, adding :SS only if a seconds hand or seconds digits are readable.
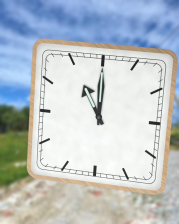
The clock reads 11:00
